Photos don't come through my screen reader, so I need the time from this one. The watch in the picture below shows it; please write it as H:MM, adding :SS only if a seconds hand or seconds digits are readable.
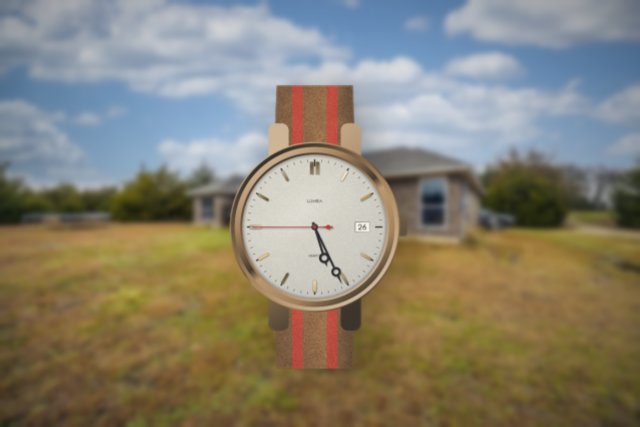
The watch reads 5:25:45
